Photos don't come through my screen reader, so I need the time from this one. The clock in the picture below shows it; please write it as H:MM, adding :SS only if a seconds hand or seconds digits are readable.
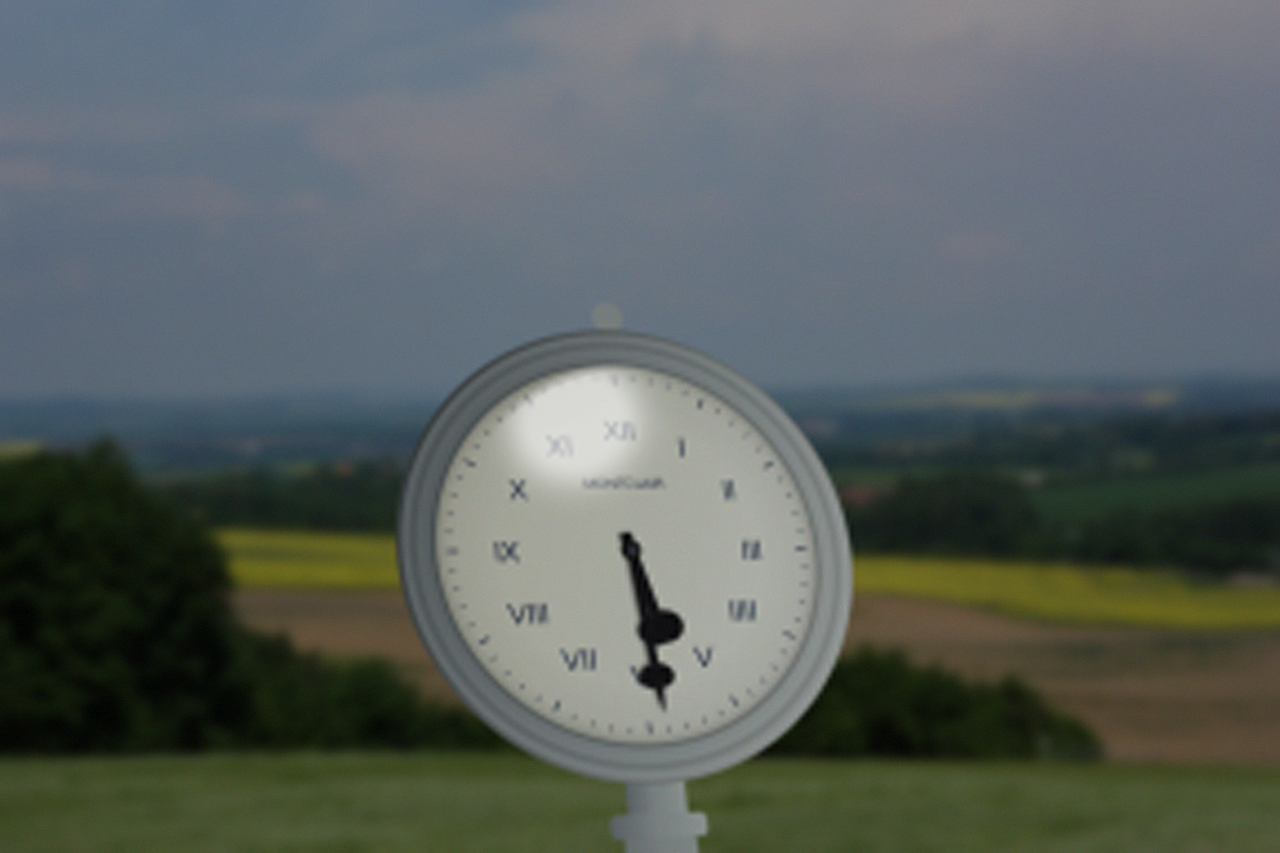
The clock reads 5:29
